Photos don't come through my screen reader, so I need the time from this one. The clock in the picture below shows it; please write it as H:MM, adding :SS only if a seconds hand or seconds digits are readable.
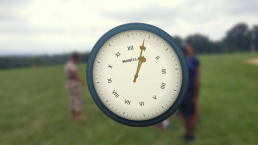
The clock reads 1:04
